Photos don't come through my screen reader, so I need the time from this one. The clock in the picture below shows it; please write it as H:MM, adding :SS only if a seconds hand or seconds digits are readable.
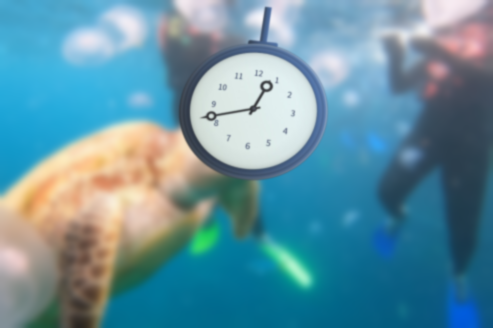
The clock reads 12:42
